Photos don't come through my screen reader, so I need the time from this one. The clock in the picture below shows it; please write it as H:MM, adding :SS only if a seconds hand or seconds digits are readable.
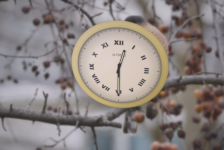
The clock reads 12:30
